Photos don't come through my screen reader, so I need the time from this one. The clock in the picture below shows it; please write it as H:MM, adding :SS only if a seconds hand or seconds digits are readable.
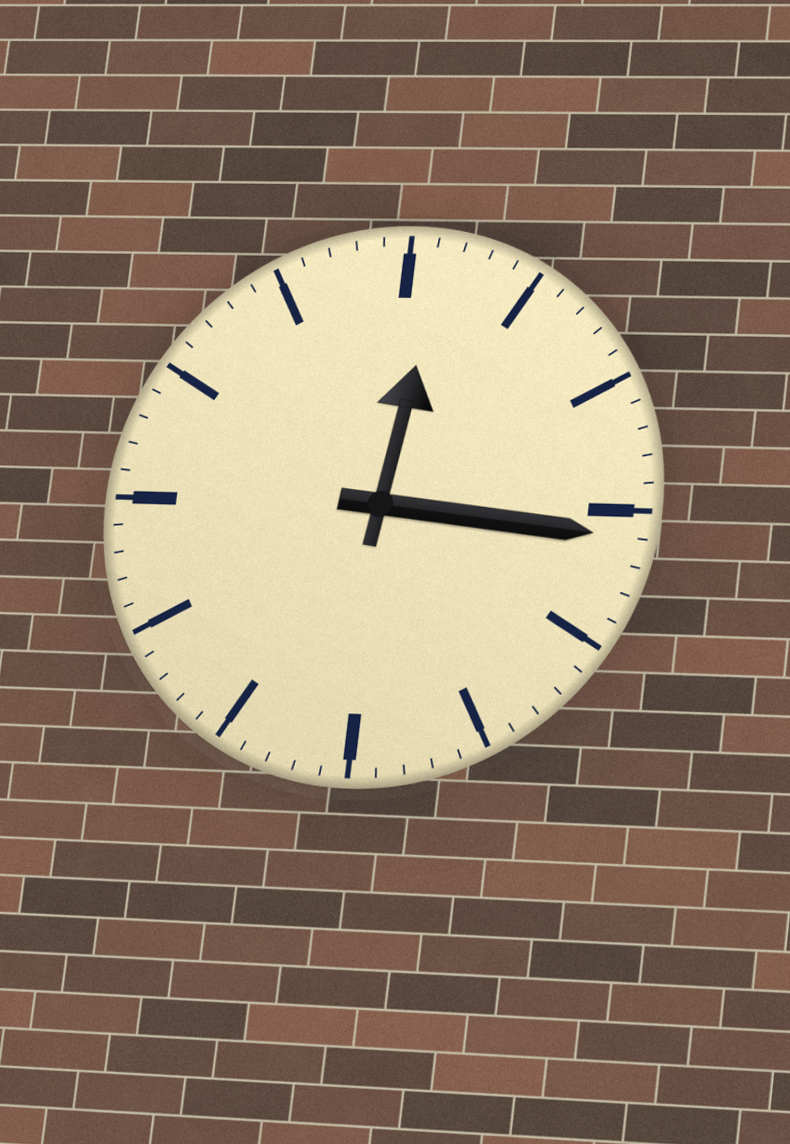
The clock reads 12:16
